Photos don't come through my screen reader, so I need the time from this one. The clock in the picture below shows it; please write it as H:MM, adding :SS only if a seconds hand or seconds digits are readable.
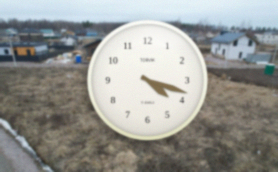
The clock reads 4:18
